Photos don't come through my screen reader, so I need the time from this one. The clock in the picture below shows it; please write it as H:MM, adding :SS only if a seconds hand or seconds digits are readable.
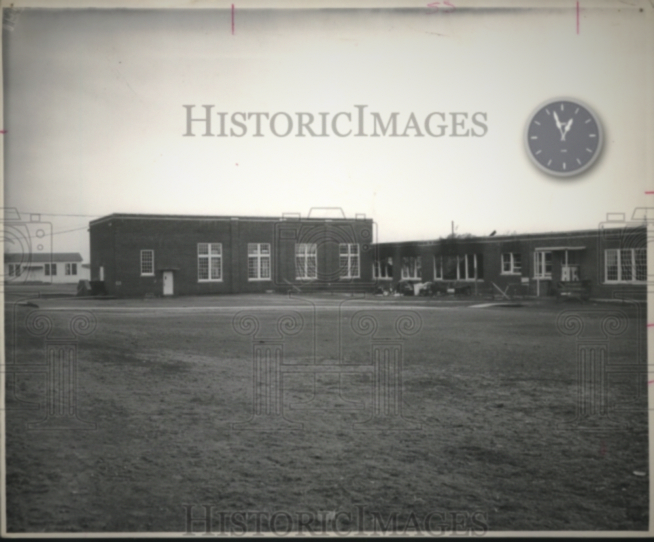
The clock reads 12:57
